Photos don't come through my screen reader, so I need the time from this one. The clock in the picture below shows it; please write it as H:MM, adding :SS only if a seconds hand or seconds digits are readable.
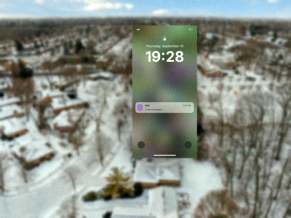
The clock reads 19:28
